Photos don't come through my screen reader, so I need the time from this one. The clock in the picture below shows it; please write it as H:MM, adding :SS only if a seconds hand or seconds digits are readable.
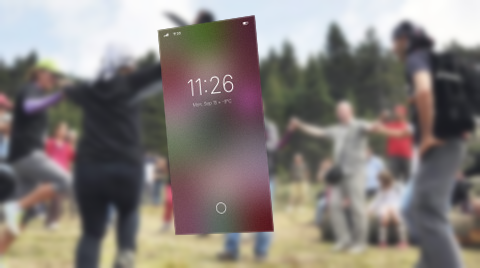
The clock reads 11:26
